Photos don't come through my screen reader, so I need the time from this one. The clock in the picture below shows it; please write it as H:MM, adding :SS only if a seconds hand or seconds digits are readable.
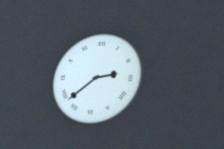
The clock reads 2:38
